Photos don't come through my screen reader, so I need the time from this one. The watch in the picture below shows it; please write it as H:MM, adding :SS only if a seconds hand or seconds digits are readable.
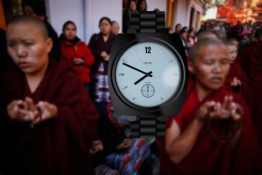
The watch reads 7:49
